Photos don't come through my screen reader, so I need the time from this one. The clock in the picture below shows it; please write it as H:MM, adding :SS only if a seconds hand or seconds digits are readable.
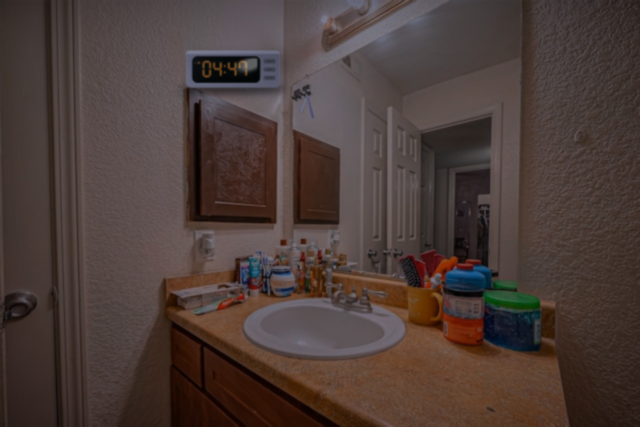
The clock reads 4:47
